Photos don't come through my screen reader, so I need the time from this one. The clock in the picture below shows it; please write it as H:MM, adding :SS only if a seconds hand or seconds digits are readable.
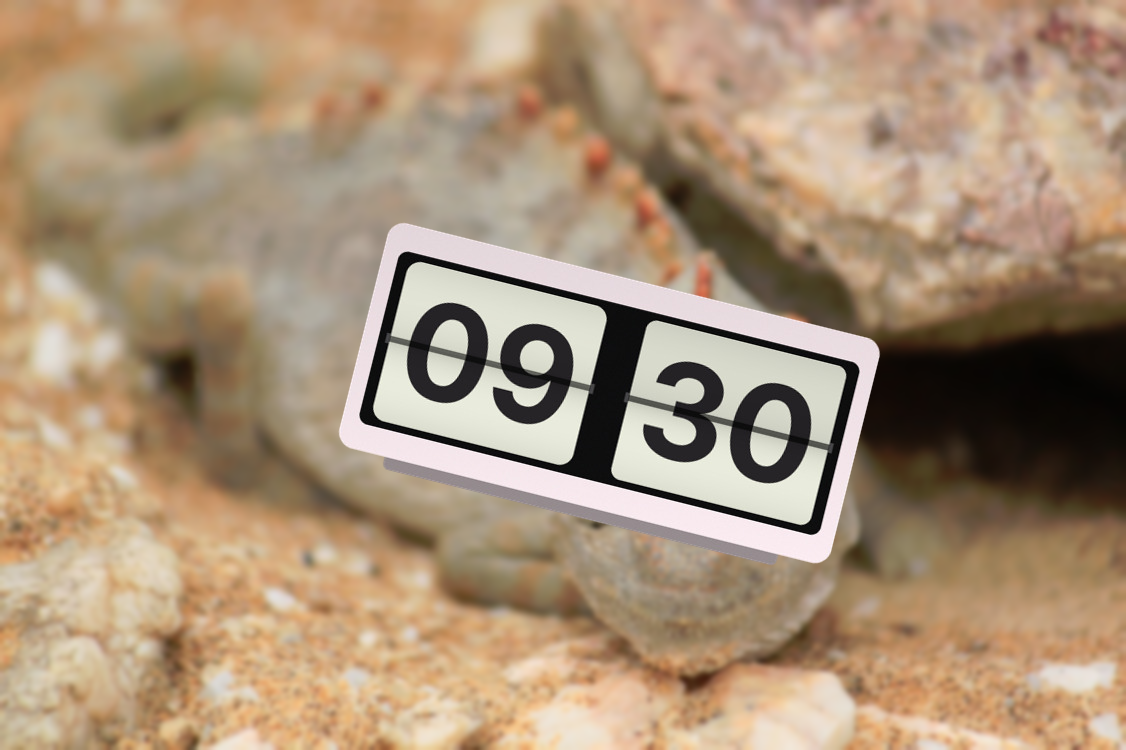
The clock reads 9:30
